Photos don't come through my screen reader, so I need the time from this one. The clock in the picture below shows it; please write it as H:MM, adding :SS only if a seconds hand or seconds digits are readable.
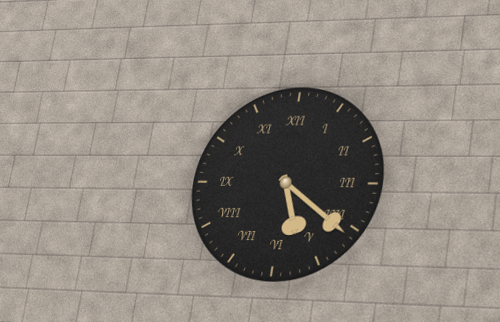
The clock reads 5:21
